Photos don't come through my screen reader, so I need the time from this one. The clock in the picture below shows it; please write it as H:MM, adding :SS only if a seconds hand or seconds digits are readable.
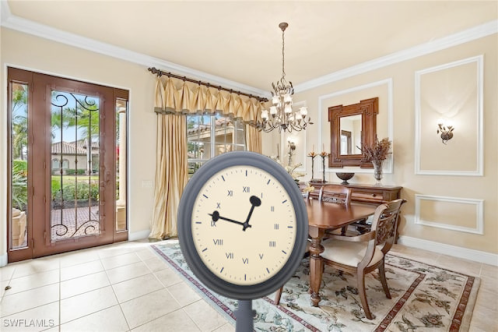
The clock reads 12:47
